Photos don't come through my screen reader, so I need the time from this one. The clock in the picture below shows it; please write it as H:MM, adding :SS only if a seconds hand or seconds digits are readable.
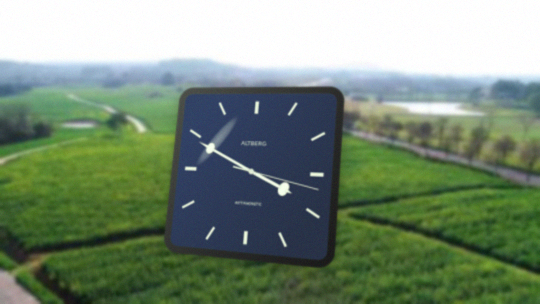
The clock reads 3:49:17
